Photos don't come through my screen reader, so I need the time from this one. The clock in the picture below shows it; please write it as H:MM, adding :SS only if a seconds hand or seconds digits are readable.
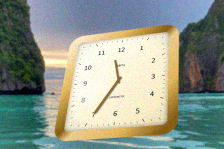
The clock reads 11:35
